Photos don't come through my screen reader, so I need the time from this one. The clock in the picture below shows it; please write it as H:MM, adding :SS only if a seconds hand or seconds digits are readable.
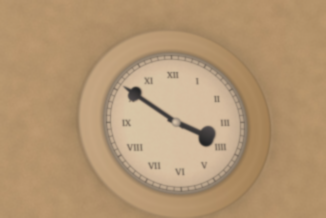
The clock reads 3:51
